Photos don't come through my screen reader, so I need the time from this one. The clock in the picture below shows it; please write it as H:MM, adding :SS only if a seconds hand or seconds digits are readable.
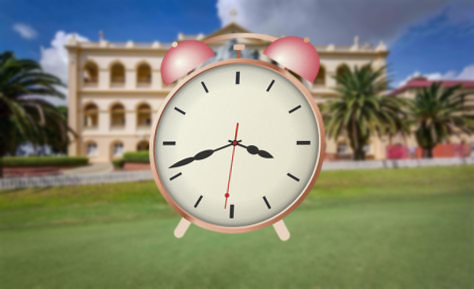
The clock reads 3:41:31
